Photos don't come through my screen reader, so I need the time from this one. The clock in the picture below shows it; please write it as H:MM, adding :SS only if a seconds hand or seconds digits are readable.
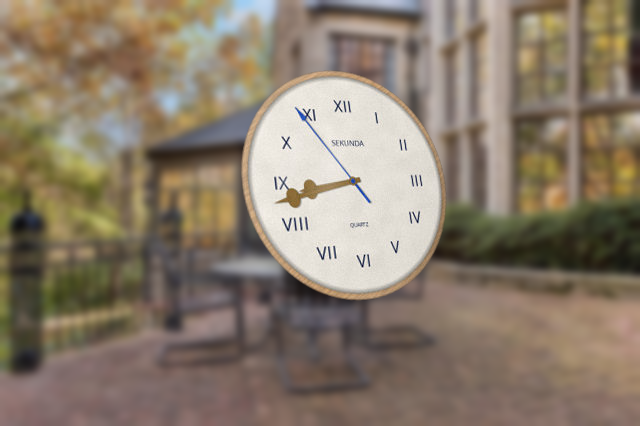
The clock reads 8:42:54
